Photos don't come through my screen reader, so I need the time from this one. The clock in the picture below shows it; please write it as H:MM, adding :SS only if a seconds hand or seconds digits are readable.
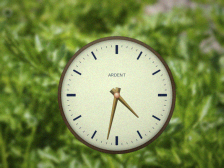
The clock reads 4:32
